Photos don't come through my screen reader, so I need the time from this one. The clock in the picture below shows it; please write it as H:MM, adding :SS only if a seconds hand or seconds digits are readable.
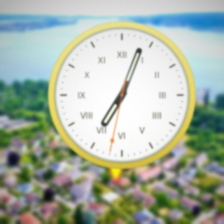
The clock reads 7:03:32
